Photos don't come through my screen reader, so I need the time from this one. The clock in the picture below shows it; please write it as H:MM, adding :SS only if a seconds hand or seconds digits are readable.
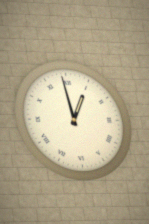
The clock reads 12:59
